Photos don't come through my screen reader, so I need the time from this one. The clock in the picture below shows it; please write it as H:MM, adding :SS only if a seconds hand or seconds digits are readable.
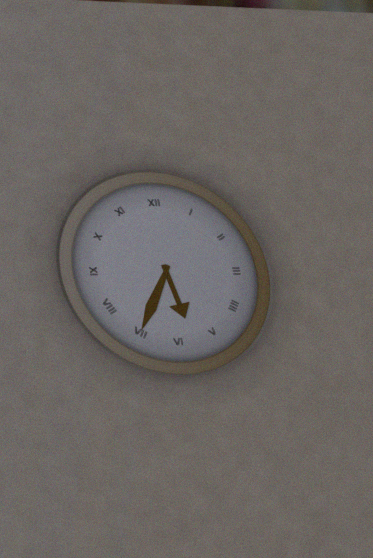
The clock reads 5:35
